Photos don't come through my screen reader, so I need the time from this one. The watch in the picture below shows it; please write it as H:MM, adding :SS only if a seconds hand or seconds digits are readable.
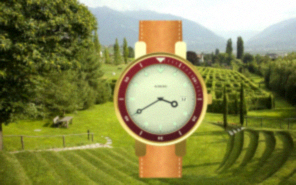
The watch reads 3:40
